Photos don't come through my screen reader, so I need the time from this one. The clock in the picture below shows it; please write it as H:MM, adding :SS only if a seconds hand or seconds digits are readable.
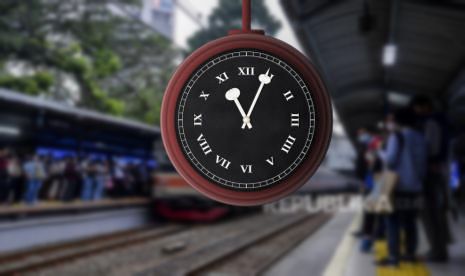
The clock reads 11:04
